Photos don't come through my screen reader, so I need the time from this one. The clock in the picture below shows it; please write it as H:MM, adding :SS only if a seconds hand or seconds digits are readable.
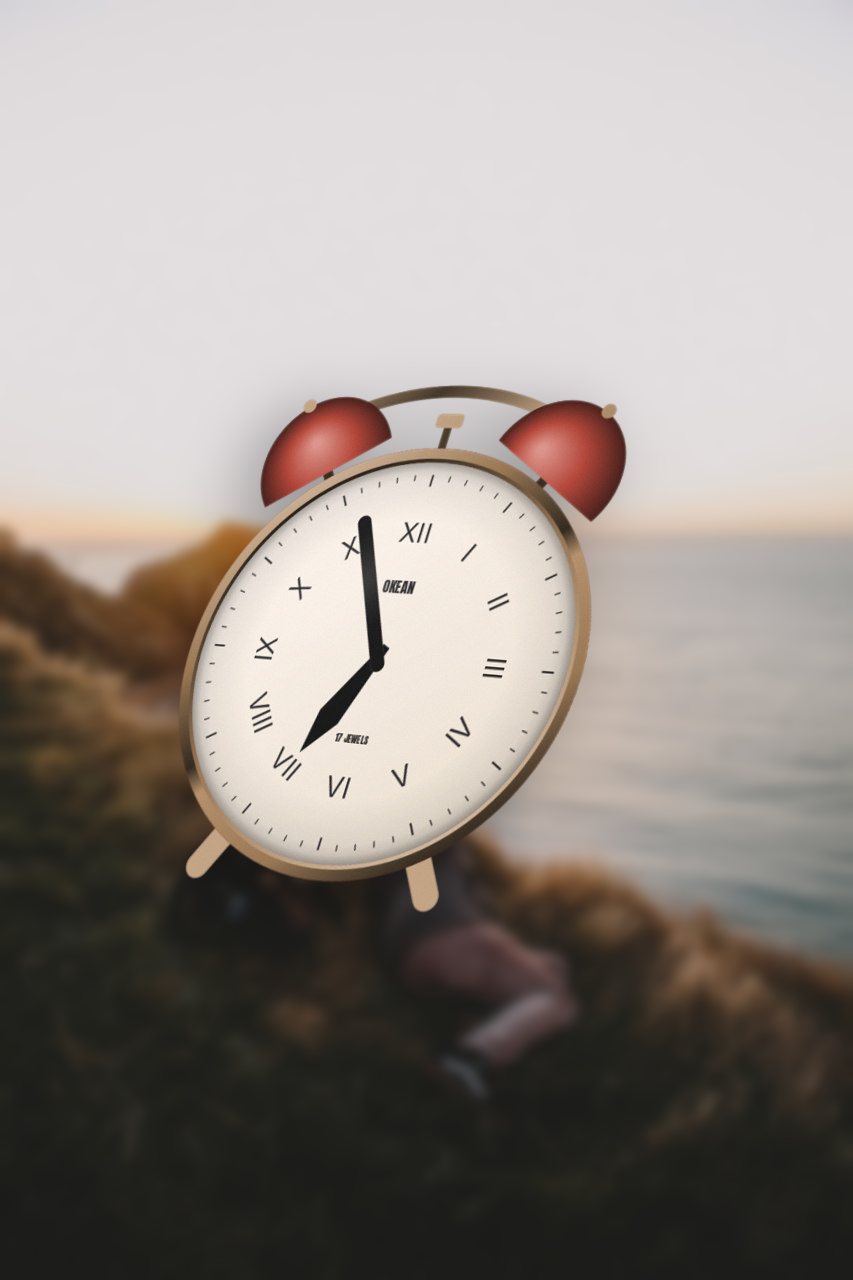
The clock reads 6:56
